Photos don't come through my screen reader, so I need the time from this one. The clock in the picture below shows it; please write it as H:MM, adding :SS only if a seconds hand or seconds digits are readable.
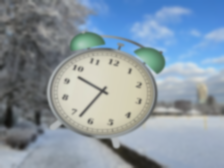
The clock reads 9:33
